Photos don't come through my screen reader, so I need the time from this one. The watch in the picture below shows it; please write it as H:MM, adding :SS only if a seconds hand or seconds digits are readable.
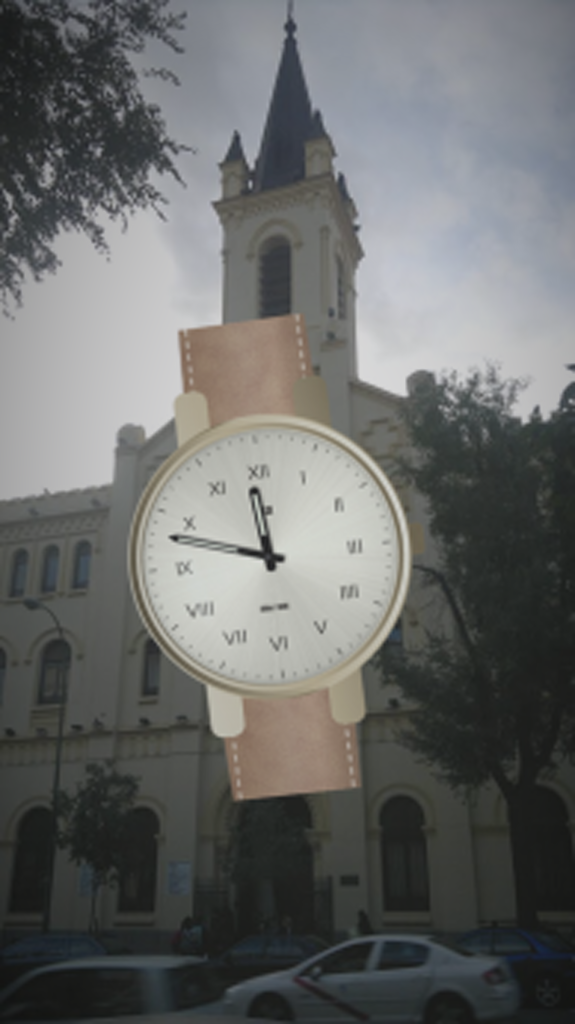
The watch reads 11:48
